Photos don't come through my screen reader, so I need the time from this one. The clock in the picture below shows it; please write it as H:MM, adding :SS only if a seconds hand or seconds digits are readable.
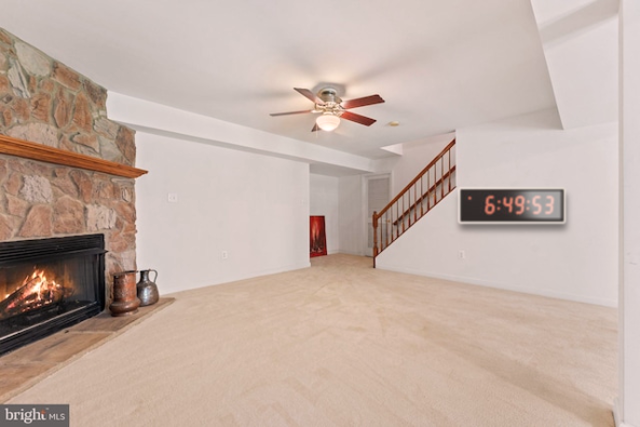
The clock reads 6:49:53
